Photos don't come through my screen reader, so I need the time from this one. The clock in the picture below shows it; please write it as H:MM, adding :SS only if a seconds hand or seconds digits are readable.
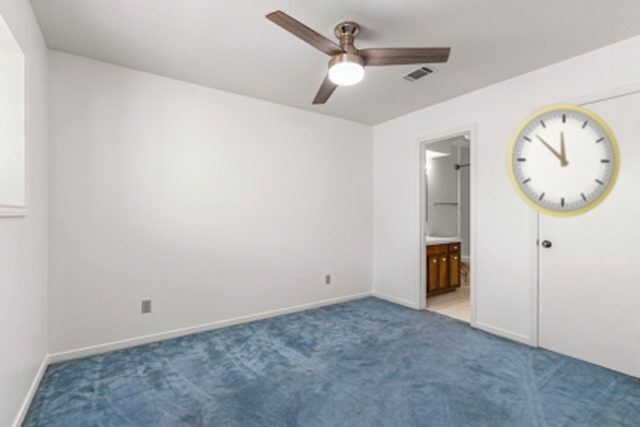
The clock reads 11:52
